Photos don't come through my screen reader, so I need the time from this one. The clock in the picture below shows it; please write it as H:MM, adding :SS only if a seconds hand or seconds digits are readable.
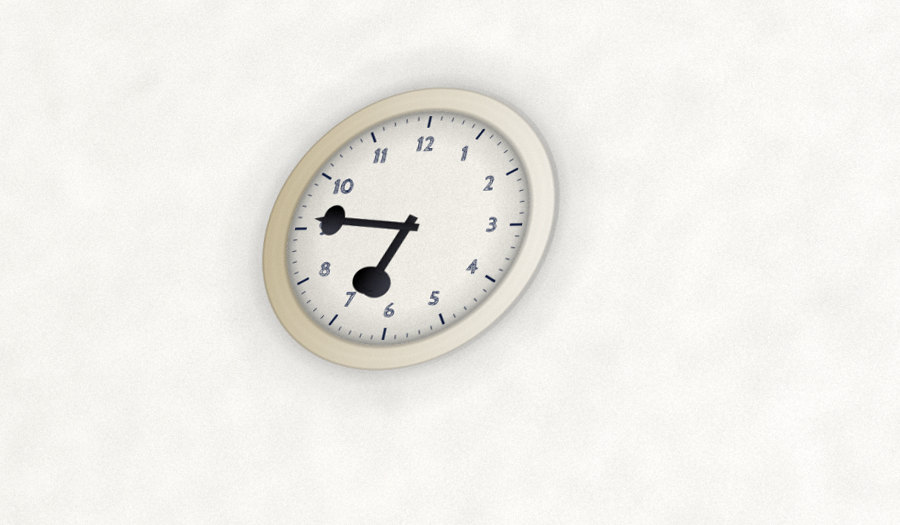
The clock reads 6:46
